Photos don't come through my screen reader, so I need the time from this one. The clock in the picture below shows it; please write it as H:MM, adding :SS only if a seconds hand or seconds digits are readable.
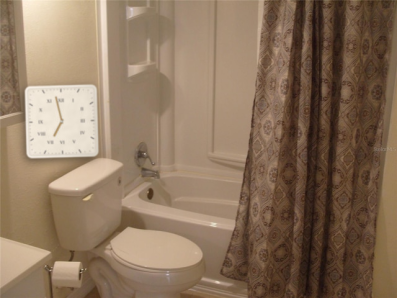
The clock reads 6:58
